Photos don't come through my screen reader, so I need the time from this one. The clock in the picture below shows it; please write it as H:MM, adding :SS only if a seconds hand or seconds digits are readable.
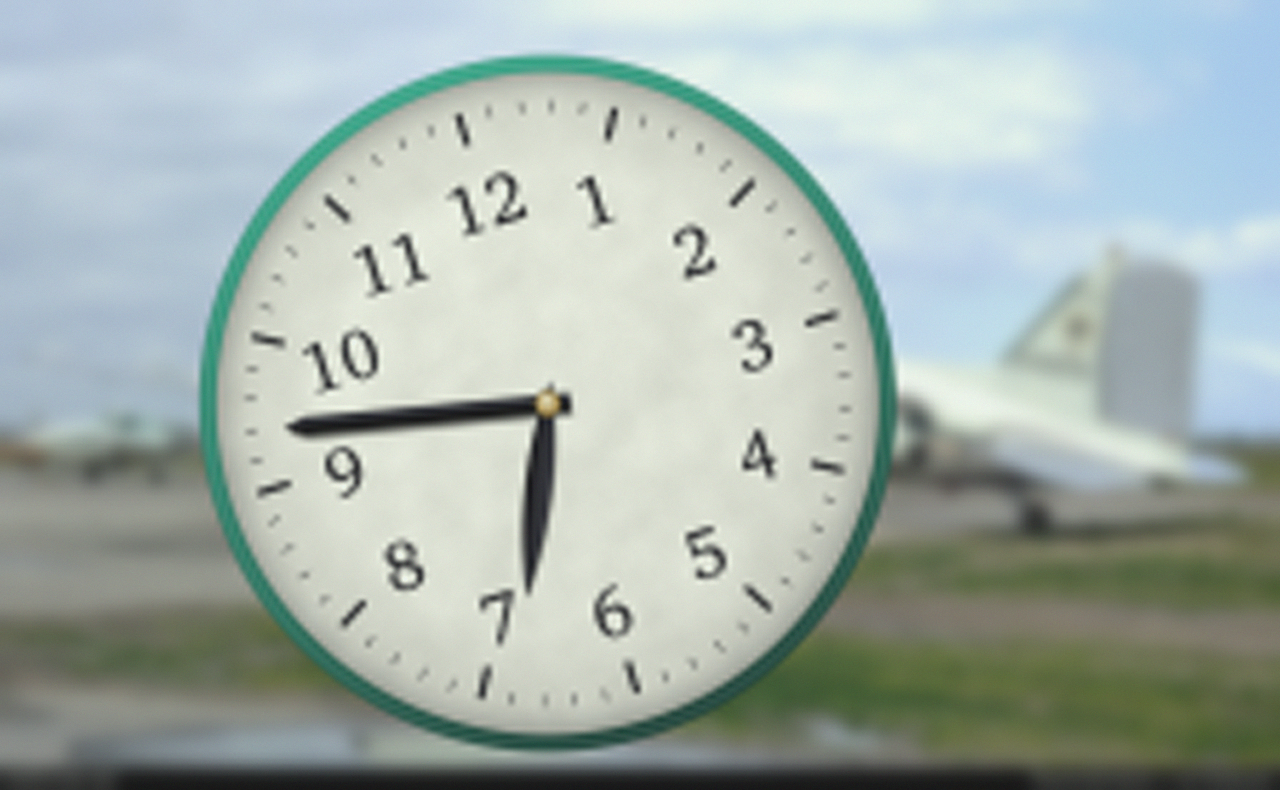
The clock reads 6:47
